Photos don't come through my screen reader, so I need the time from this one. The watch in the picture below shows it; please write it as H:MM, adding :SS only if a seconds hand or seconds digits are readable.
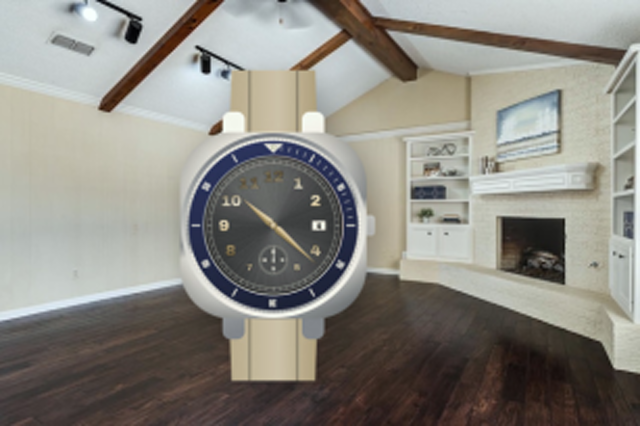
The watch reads 10:22
